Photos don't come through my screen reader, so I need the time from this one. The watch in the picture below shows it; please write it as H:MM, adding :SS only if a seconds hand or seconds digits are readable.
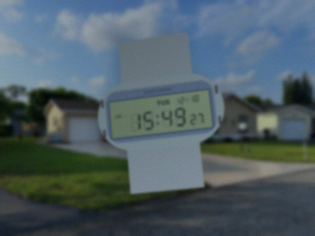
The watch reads 15:49
